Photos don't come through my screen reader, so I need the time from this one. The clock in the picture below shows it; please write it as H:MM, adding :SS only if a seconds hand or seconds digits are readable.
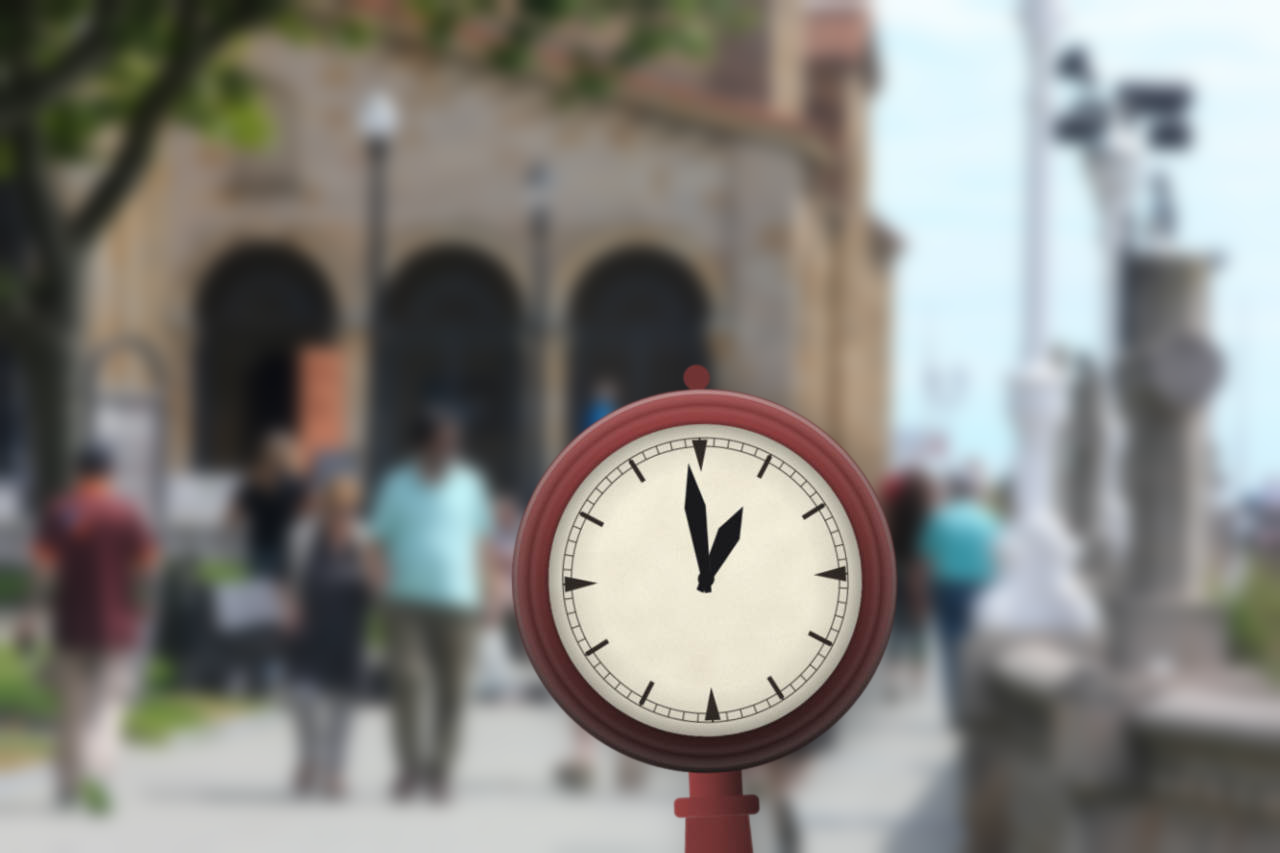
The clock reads 12:59
